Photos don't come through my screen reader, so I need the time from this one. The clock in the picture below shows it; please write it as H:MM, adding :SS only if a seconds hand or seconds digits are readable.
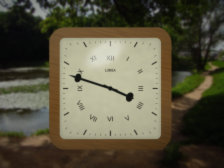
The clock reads 3:48
